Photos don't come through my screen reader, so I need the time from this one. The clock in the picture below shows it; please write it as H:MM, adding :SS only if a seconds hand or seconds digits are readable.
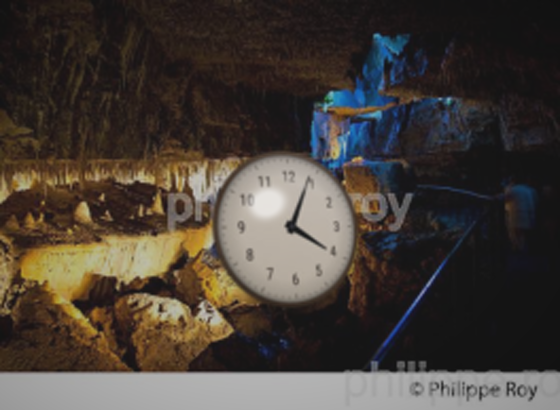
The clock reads 4:04
